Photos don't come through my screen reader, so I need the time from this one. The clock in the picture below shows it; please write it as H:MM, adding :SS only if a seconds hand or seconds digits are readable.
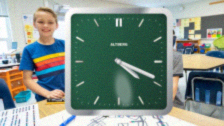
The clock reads 4:19
